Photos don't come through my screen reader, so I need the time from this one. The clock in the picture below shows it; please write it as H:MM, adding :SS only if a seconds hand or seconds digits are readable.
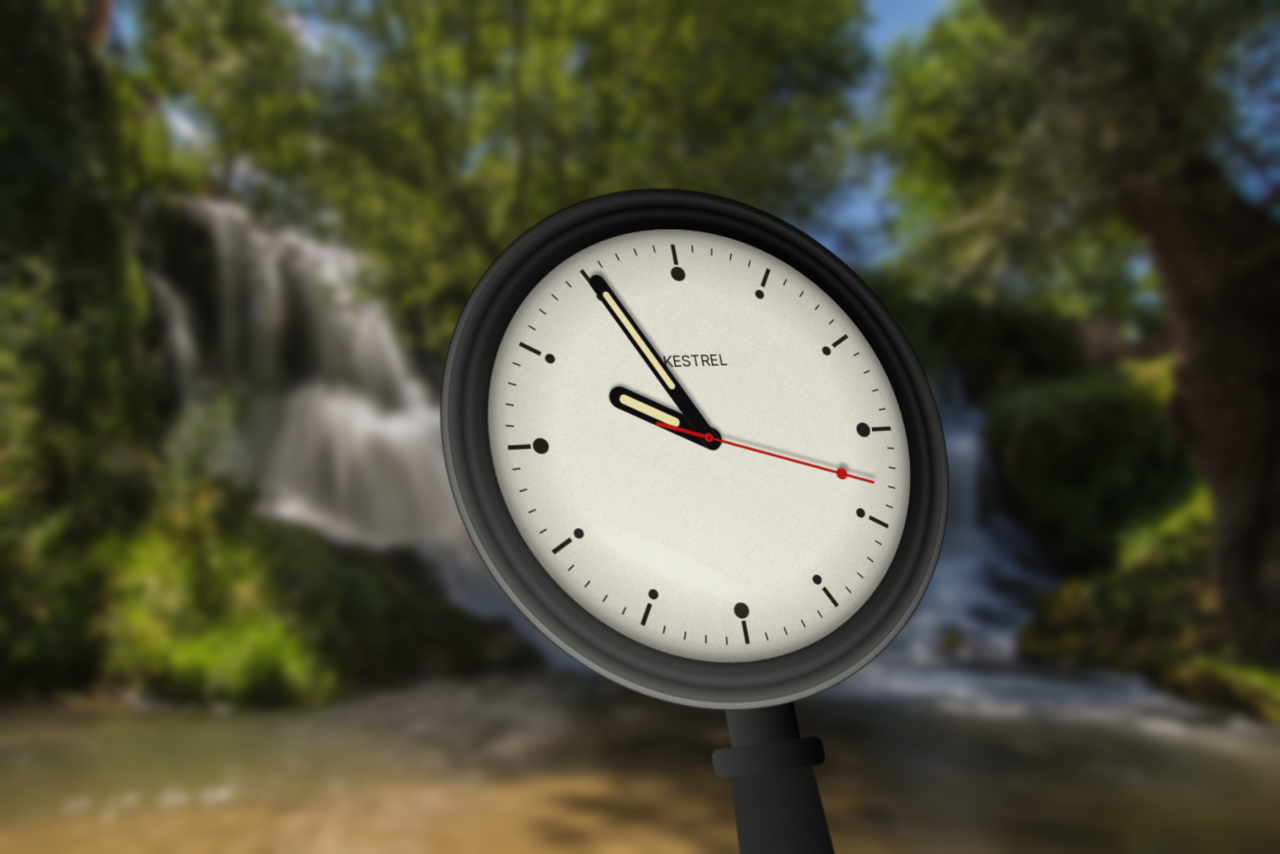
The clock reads 9:55:18
